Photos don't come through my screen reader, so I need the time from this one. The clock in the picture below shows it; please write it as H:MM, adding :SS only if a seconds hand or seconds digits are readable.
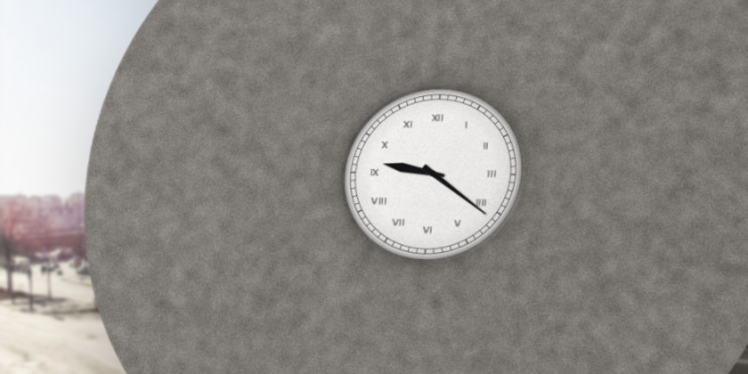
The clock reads 9:21
